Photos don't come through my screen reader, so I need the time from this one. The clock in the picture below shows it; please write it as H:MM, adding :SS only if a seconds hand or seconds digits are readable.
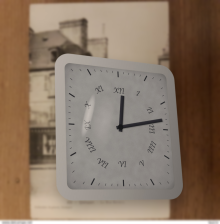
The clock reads 12:13
